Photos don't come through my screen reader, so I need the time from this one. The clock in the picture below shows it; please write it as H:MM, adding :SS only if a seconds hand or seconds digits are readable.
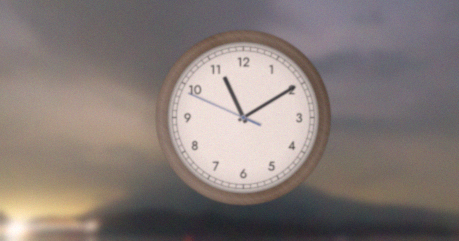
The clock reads 11:09:49
